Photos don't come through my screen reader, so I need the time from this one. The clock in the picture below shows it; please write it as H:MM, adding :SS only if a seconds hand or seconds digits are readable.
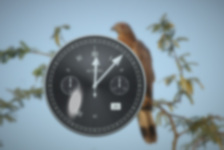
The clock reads 12:07
